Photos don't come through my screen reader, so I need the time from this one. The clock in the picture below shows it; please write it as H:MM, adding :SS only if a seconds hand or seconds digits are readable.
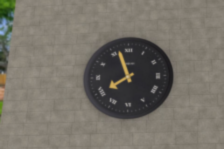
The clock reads 7:57
